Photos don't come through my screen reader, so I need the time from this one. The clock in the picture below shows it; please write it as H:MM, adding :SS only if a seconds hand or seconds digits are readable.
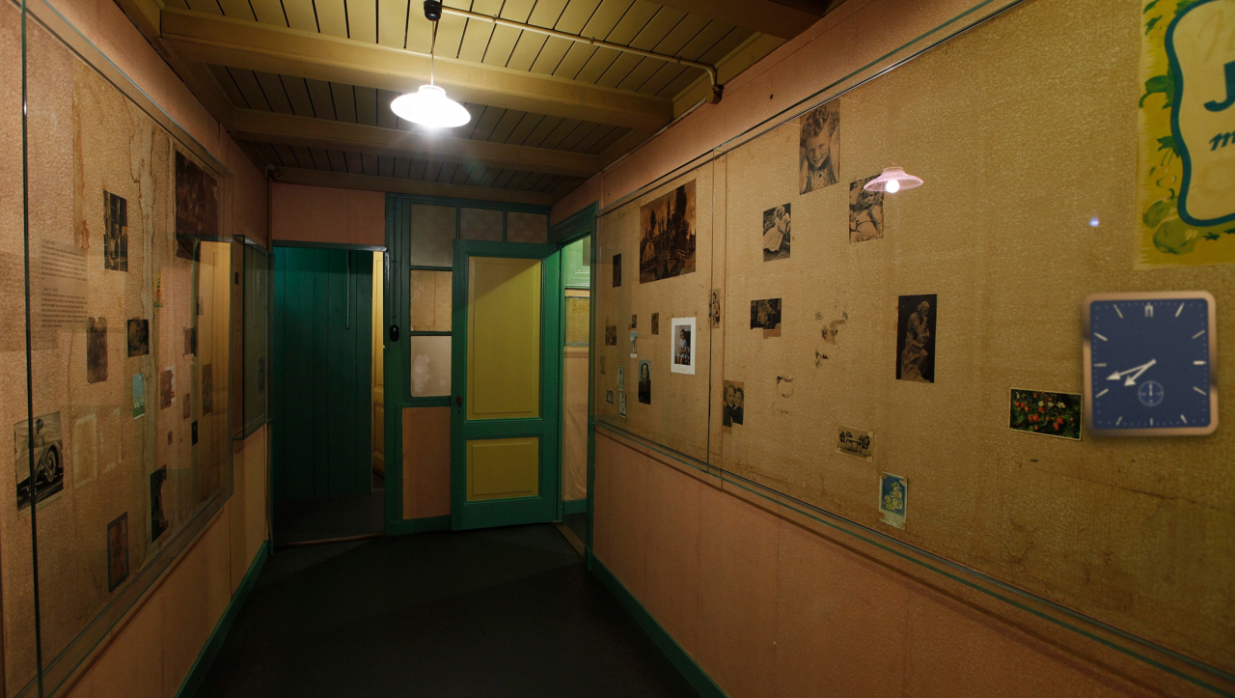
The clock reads 7:42
